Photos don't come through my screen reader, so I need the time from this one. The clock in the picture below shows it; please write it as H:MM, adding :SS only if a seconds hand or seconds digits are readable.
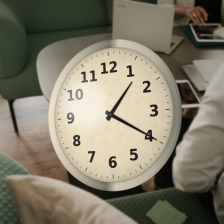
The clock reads 1:20
